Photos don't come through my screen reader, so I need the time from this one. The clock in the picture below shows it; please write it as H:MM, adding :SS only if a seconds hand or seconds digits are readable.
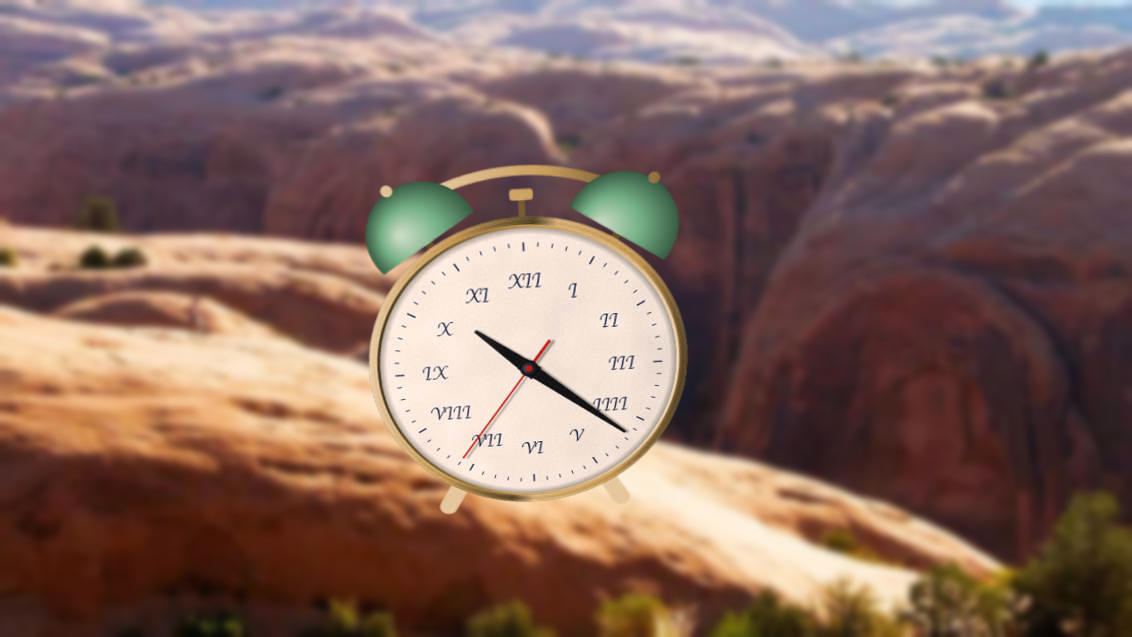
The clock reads 10:21:36
